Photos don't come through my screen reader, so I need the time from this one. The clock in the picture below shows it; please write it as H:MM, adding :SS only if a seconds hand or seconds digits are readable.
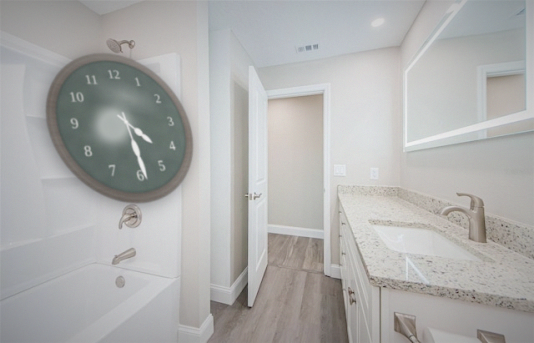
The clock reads 4:29
